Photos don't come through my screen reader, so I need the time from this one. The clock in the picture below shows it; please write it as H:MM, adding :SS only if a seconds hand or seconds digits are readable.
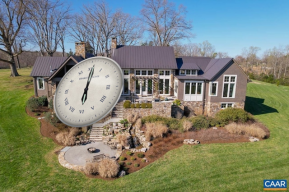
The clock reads 6:01
